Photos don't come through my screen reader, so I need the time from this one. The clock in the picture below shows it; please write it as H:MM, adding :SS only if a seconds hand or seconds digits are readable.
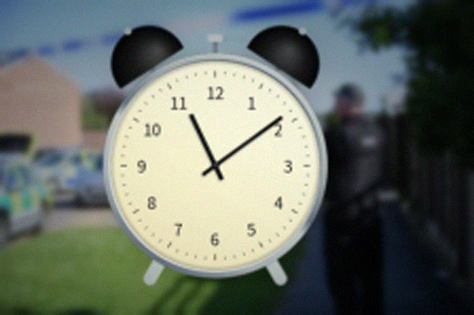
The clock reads 11:09
